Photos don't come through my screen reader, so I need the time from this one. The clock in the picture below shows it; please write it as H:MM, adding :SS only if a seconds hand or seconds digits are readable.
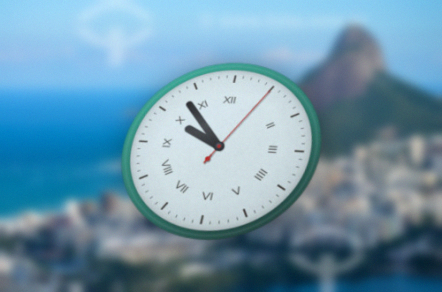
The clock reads 9:53:05
